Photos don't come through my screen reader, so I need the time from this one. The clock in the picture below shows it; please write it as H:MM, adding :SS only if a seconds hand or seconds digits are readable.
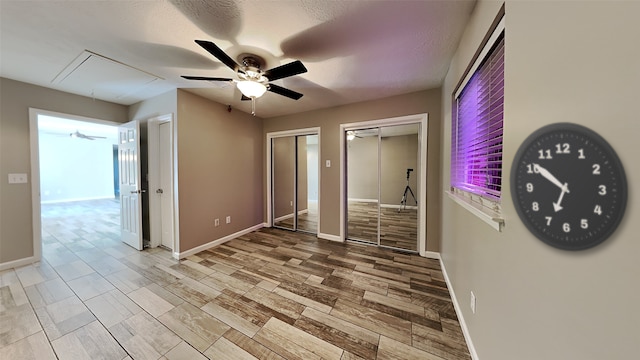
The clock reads 6:51
